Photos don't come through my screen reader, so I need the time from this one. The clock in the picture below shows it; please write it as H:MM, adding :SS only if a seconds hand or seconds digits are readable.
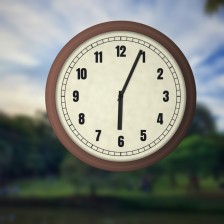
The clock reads 6:04
